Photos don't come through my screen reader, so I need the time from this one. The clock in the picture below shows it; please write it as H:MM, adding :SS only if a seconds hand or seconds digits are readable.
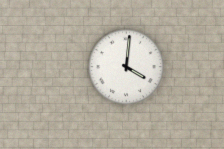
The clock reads 4:01
